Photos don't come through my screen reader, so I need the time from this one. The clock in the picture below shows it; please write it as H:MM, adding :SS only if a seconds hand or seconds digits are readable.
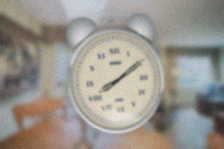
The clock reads 8:10
